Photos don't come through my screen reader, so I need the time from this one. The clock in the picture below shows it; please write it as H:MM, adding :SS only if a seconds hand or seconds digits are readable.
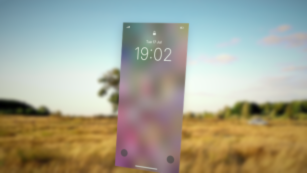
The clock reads 19:02
